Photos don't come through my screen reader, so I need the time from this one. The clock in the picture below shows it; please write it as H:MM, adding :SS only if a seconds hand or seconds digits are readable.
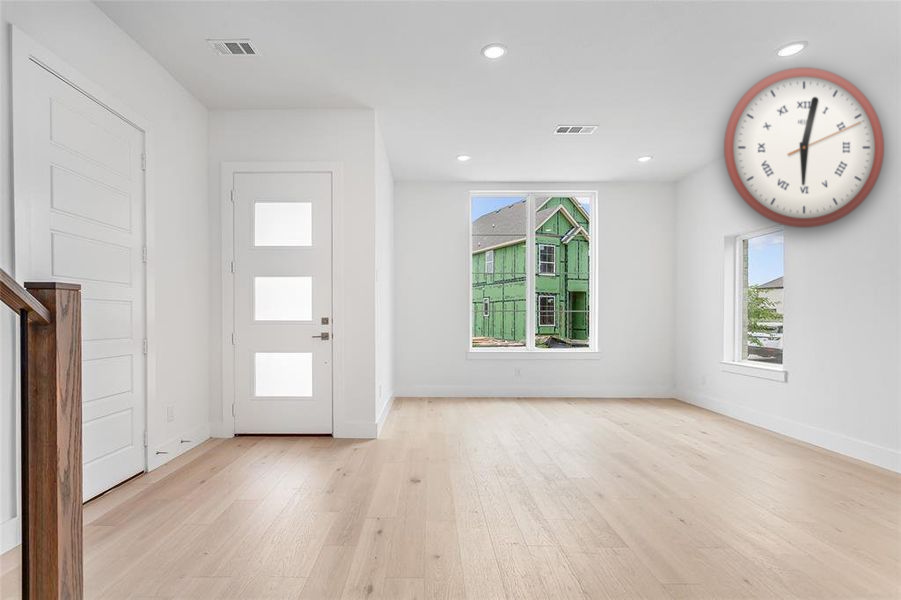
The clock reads 6:02:11
